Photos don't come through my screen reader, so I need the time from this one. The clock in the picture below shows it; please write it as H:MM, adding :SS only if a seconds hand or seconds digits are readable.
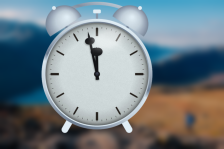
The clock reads 11:58
